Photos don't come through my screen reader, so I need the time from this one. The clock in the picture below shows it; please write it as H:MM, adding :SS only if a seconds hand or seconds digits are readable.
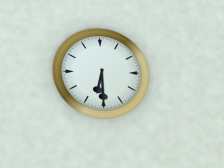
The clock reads 6:30
